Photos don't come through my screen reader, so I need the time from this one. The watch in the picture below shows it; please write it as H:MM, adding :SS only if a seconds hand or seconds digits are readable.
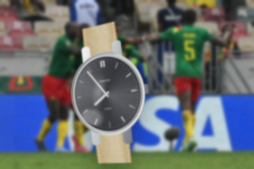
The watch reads 7:54
